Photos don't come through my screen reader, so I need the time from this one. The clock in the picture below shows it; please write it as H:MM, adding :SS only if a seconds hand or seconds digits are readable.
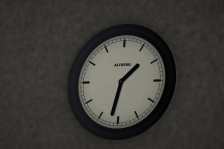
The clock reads 1:32
